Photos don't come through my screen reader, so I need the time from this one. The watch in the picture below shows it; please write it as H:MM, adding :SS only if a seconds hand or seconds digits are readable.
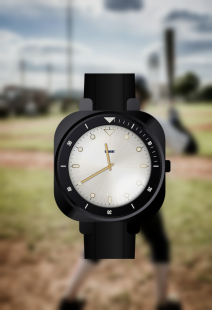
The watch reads 11:40
